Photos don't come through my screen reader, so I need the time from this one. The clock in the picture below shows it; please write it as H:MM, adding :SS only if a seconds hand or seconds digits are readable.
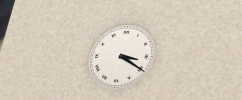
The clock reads 3:20
